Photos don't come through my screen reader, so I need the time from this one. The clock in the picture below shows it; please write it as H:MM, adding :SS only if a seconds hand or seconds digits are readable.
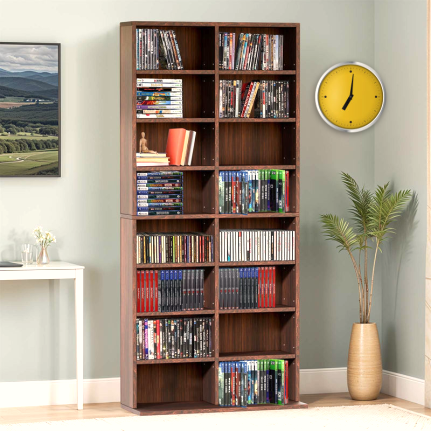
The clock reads 7:01
